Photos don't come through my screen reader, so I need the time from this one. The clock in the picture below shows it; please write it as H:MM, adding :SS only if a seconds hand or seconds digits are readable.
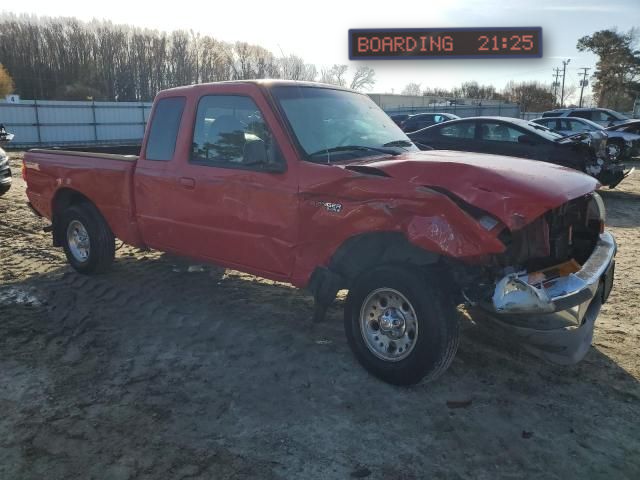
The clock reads 21:25
